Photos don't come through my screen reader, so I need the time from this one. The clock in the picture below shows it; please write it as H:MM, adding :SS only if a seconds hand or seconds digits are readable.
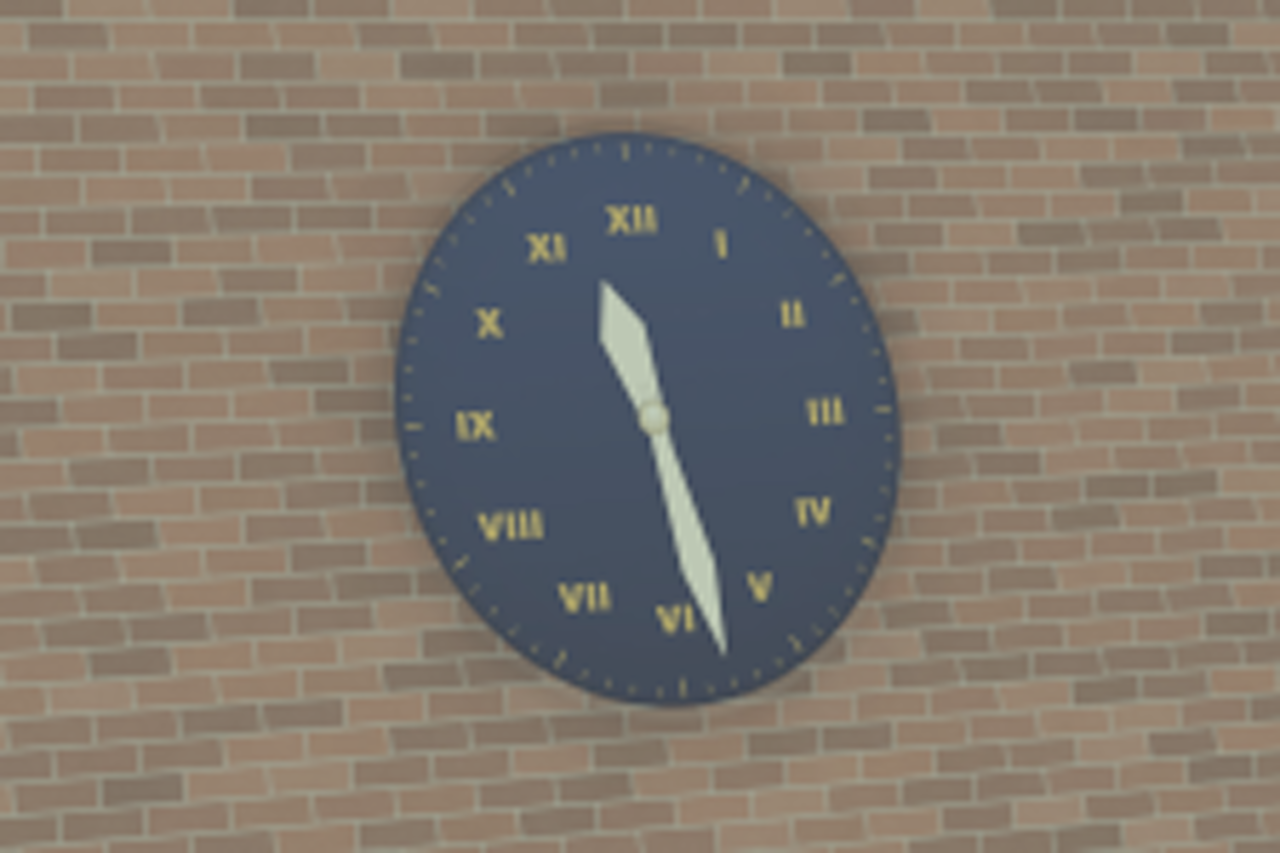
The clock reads 11:28
